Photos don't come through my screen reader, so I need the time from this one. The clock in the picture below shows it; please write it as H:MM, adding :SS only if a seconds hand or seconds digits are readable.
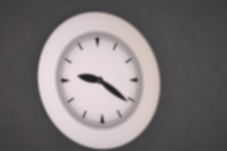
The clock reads 9:21
